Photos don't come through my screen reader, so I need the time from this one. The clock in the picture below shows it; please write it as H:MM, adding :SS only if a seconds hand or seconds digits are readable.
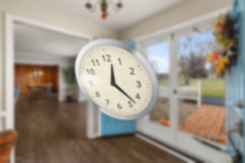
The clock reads 12:23
